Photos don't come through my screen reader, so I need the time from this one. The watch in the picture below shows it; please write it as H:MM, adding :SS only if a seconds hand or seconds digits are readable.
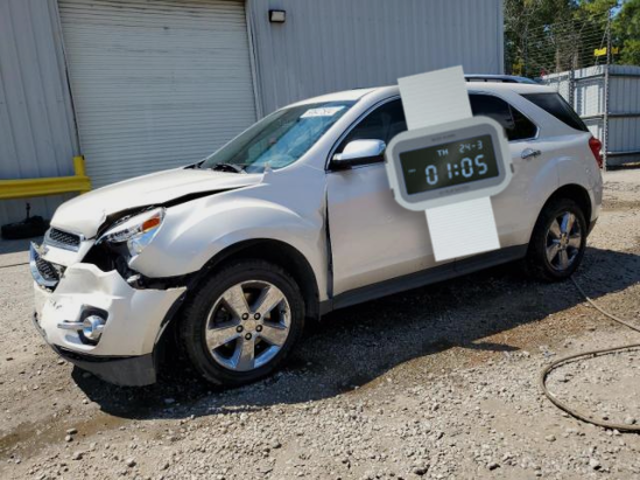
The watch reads 1:05
